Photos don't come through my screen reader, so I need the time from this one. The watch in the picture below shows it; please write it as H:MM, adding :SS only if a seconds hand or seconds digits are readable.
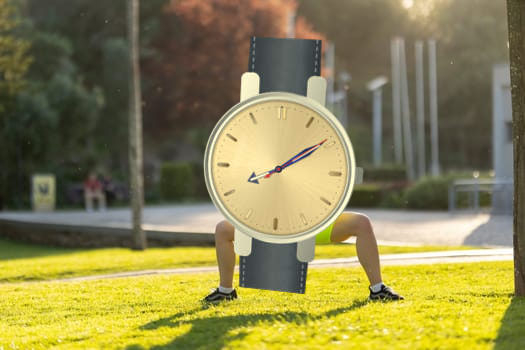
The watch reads 8:09:09
